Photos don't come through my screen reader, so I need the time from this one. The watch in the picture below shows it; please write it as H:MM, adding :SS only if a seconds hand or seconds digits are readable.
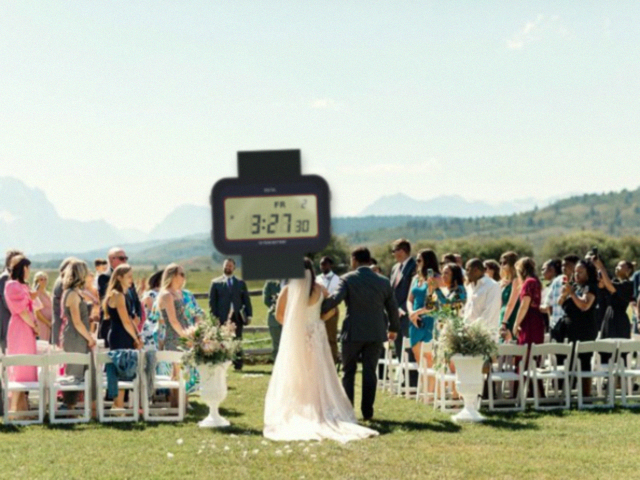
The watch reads 3:27:30
